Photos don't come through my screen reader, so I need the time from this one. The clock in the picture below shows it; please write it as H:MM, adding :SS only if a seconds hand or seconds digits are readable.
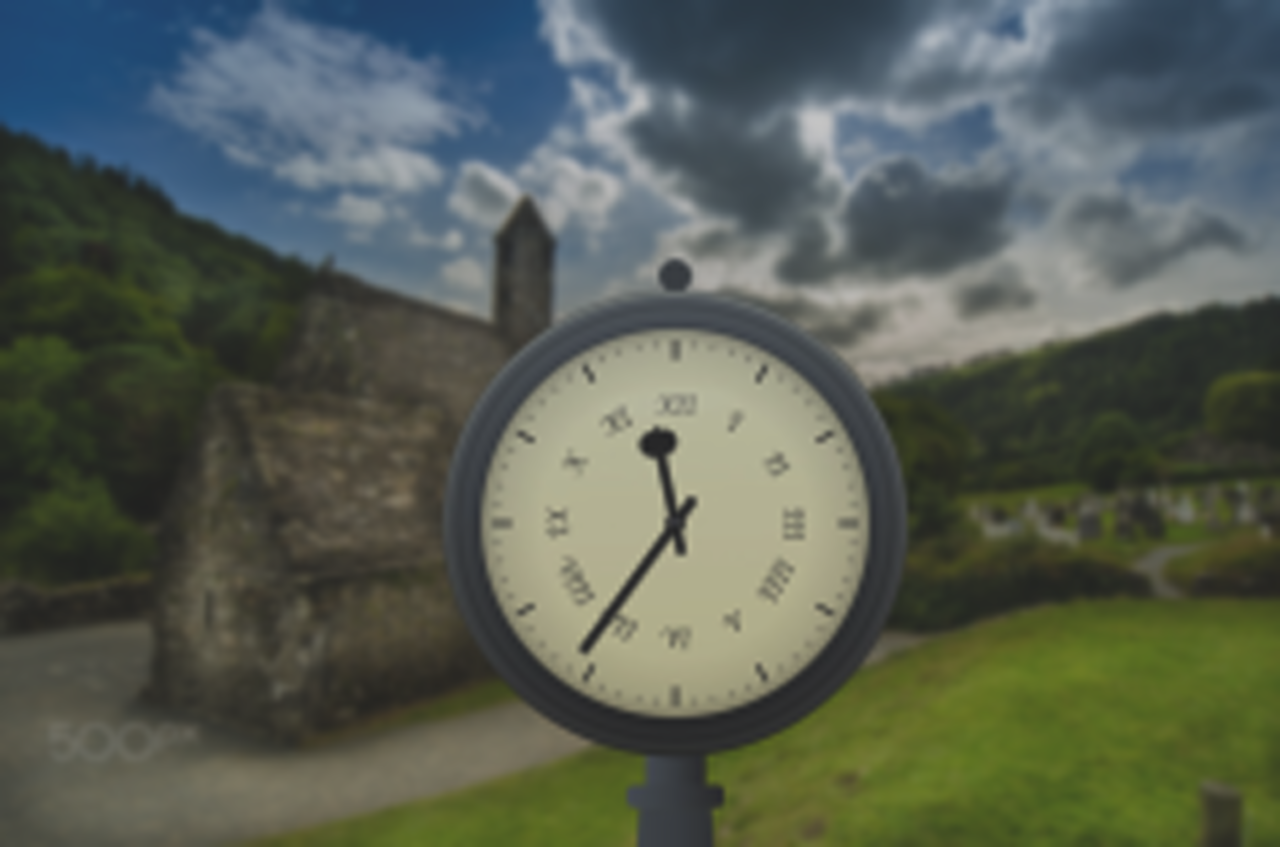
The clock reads 11:36
